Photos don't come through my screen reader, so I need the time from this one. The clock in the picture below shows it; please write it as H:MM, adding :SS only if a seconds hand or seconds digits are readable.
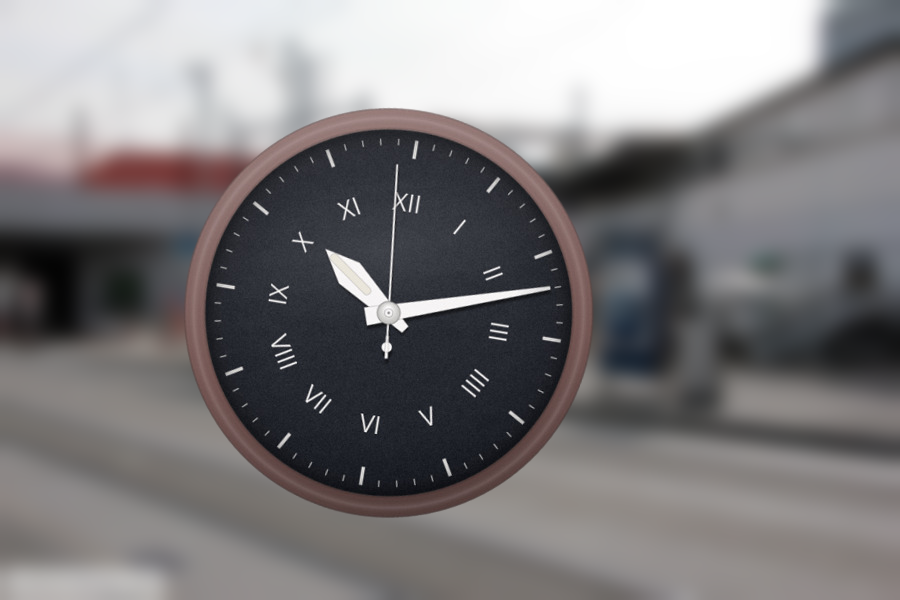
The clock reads 10:11:59
